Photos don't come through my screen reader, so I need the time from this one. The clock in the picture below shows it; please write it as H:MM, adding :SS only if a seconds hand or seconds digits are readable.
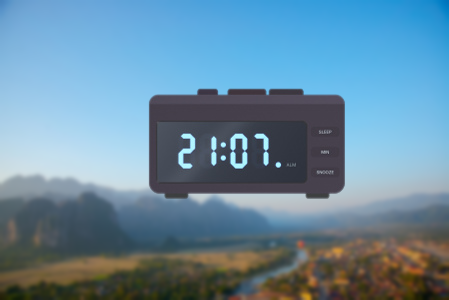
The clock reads 21:07
